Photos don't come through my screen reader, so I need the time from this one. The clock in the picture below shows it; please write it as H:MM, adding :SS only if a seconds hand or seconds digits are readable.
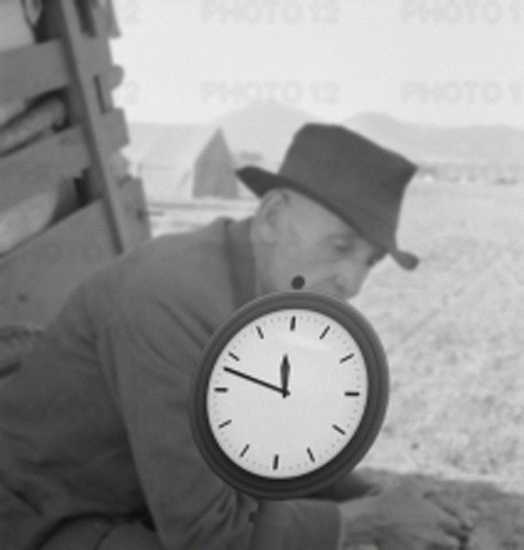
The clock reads 11:48
